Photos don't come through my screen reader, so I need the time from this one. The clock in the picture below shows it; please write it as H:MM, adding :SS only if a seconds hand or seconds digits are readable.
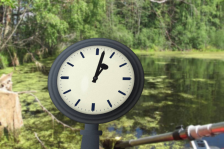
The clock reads 1:02
